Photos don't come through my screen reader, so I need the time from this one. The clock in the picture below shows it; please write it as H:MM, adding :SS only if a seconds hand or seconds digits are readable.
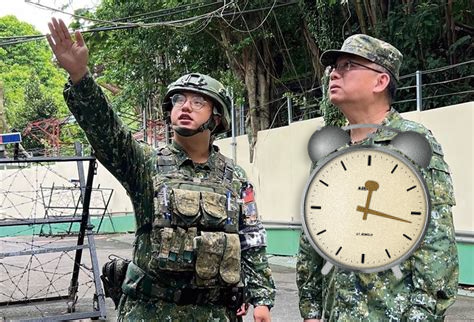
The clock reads 12:17
